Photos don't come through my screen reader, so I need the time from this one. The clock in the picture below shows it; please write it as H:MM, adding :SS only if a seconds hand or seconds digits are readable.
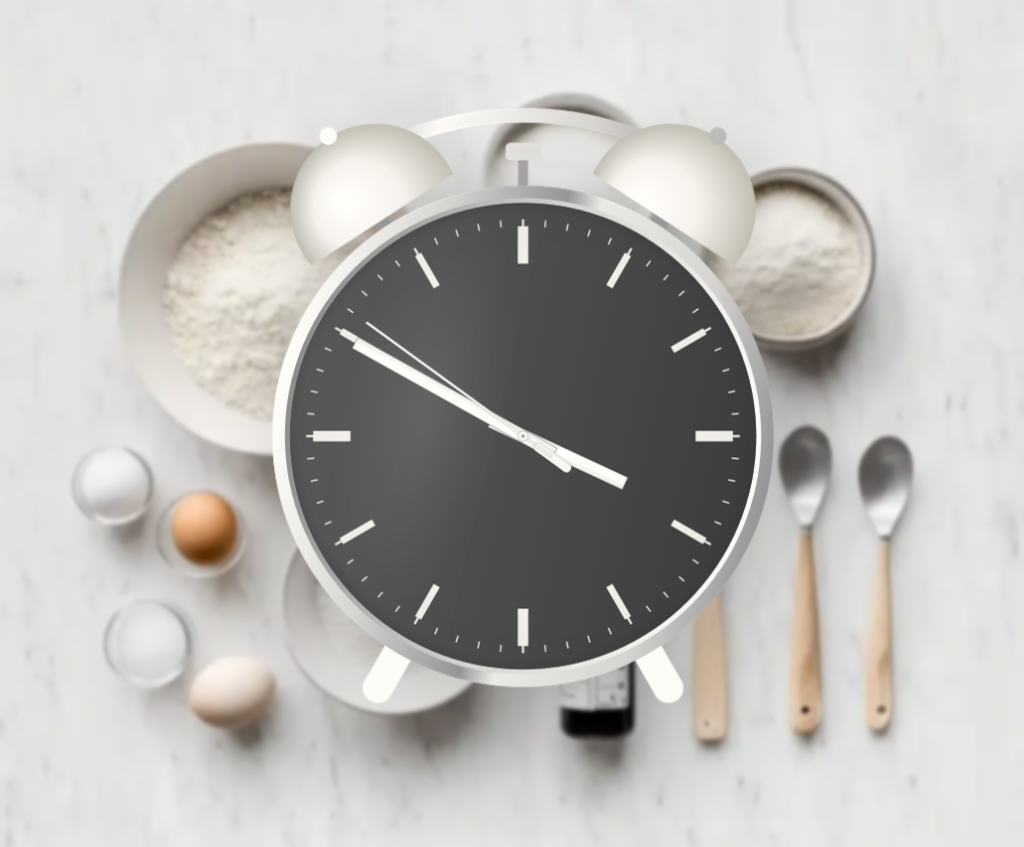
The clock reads 3:49:51
